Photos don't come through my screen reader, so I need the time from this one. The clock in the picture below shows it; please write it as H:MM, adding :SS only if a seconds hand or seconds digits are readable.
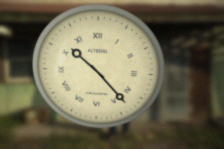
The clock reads 10:23
